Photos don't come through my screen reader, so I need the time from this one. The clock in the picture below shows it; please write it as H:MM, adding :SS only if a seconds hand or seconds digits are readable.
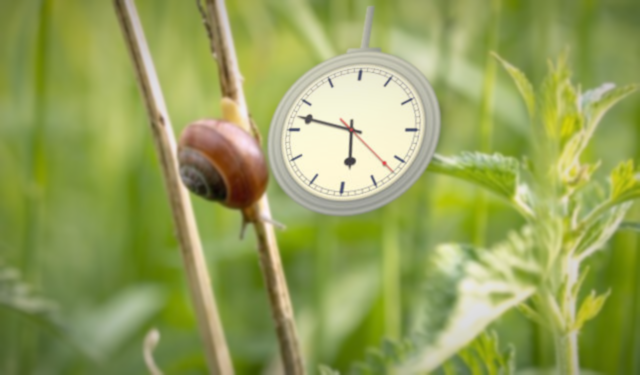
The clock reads 5:47:22
